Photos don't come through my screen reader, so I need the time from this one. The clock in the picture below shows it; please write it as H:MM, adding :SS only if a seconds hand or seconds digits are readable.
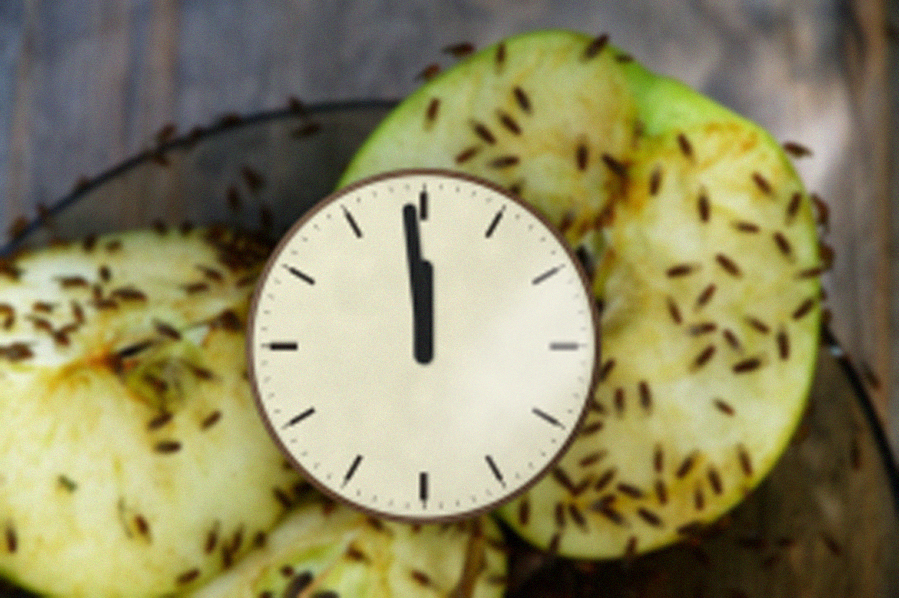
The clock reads 11:59
